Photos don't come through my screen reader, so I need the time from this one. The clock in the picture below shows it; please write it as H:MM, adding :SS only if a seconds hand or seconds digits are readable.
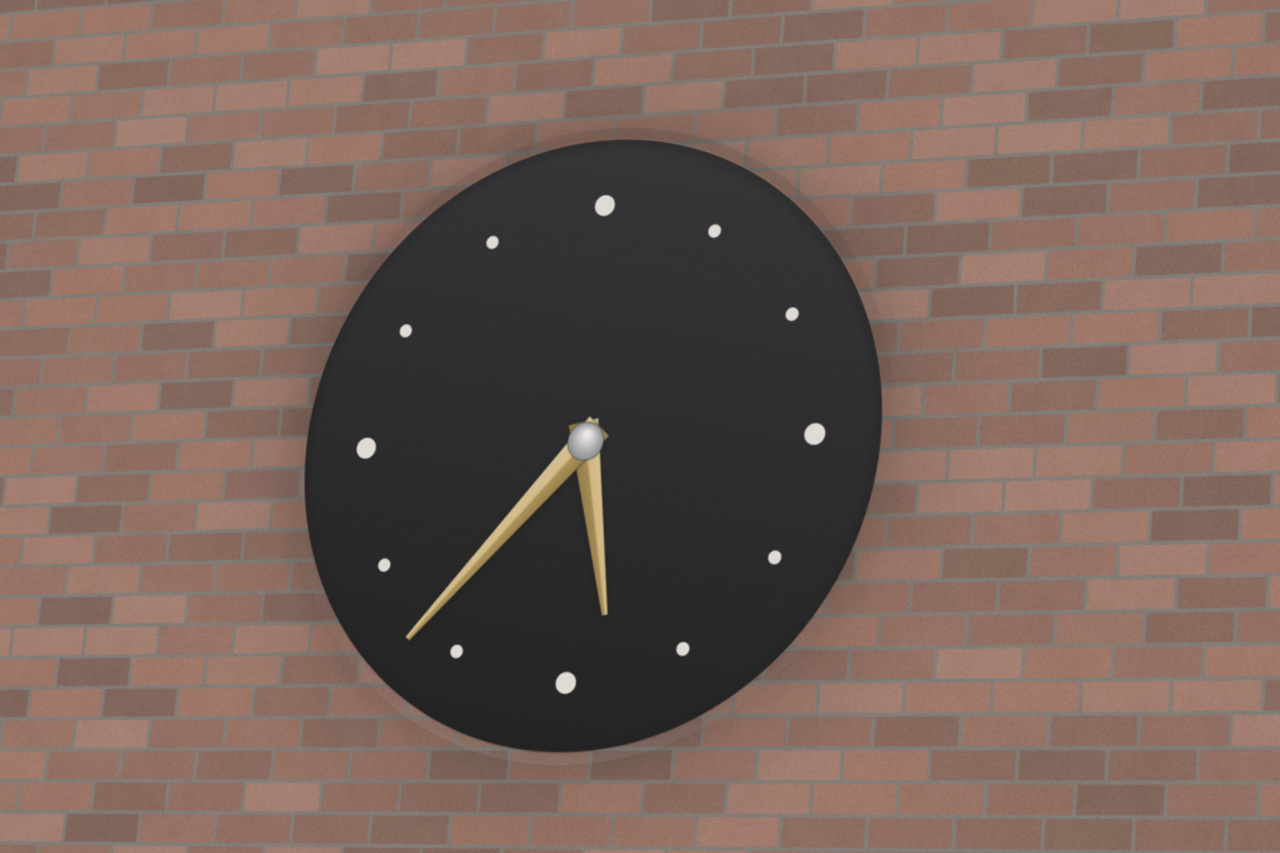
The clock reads 5:37
